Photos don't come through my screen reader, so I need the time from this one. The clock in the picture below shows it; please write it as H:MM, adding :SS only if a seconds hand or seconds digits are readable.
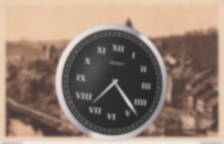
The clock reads 7:23
